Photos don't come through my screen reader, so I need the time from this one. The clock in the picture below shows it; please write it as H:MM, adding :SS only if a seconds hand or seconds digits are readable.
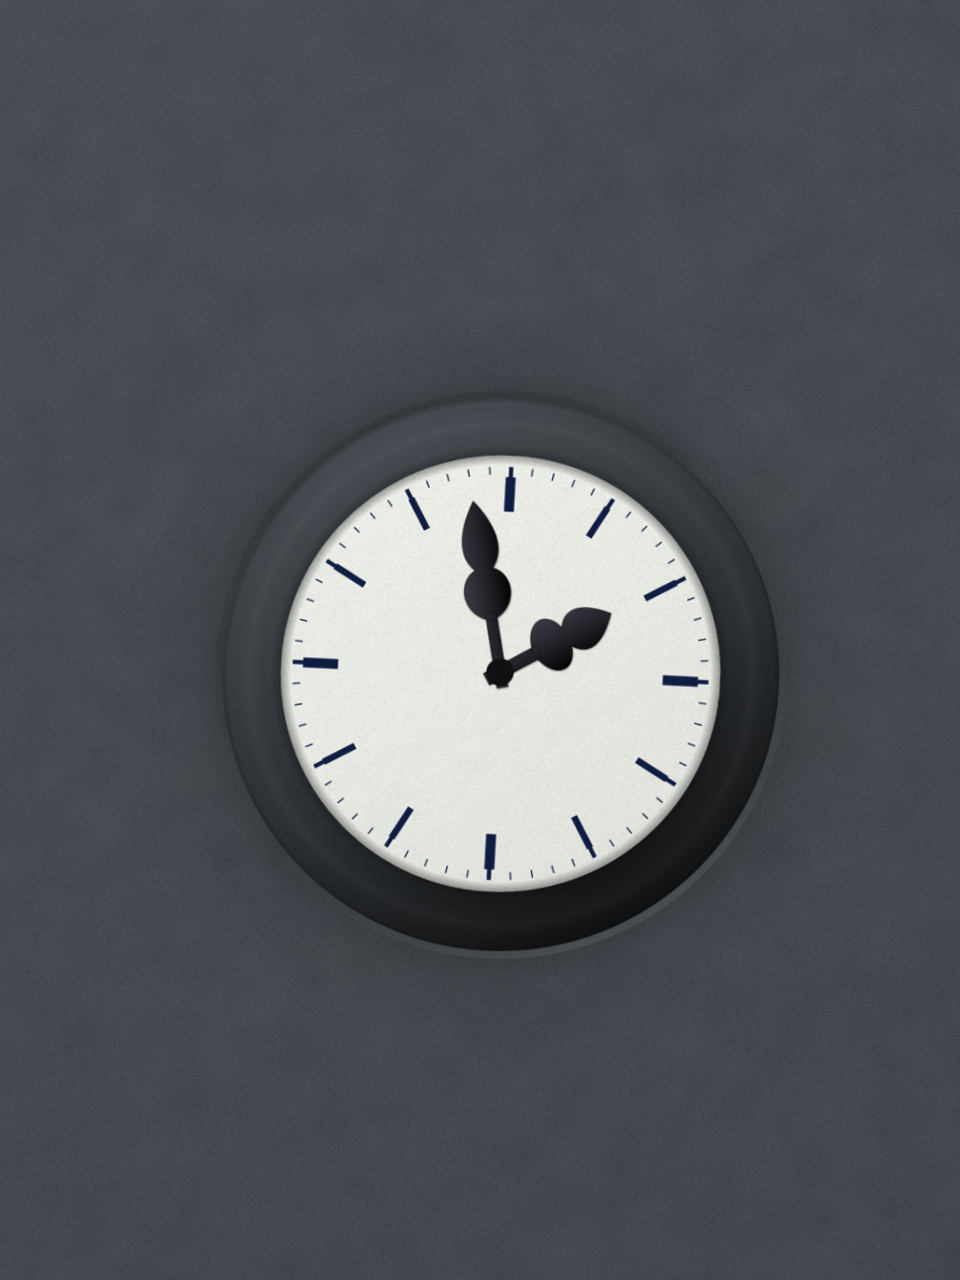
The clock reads 1:58
